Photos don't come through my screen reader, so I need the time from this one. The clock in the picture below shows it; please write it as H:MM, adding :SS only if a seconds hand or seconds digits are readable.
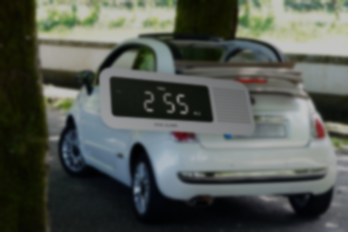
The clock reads 2:55
